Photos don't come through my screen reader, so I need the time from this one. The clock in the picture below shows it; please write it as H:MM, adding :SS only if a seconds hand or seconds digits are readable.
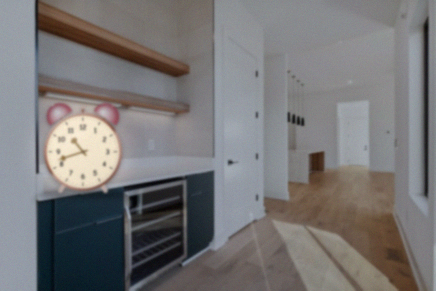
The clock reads 10:42
